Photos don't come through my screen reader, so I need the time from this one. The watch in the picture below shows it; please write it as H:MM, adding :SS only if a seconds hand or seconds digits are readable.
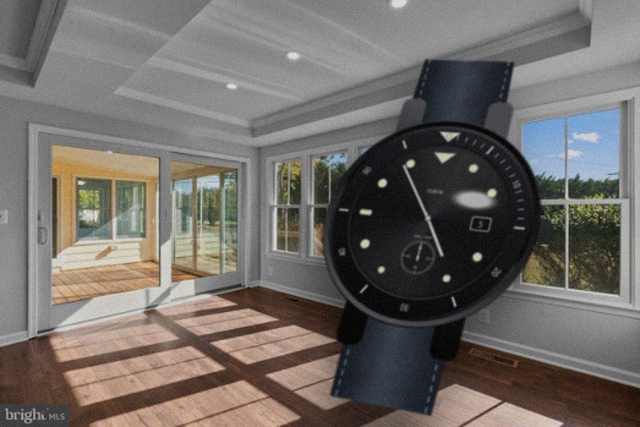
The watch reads 4:54
